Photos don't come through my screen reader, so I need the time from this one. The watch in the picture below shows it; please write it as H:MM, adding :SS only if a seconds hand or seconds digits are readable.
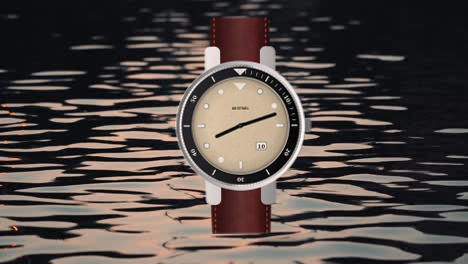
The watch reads 8:12
